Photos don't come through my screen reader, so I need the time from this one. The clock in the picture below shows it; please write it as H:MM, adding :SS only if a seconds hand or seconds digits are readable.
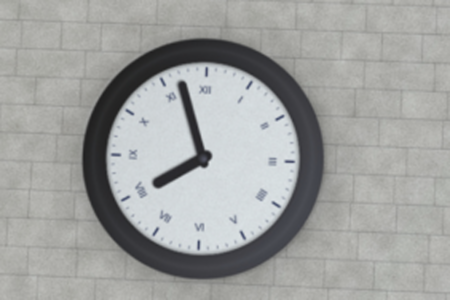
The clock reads 7:57
